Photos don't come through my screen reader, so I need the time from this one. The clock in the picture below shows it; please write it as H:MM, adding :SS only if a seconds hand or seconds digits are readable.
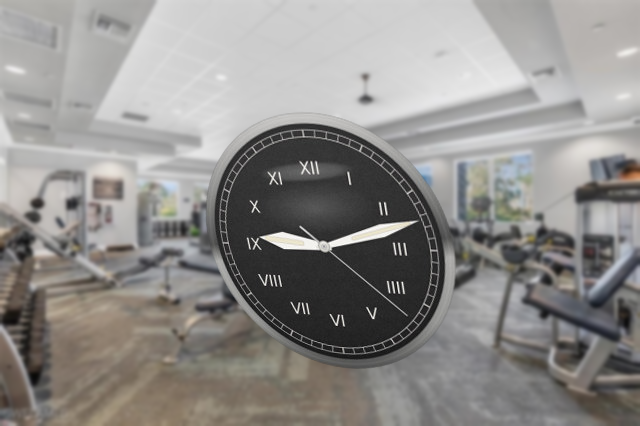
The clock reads 9:12:22
